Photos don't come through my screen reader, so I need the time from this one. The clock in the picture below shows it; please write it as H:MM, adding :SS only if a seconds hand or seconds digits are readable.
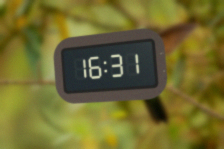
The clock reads 16:31
